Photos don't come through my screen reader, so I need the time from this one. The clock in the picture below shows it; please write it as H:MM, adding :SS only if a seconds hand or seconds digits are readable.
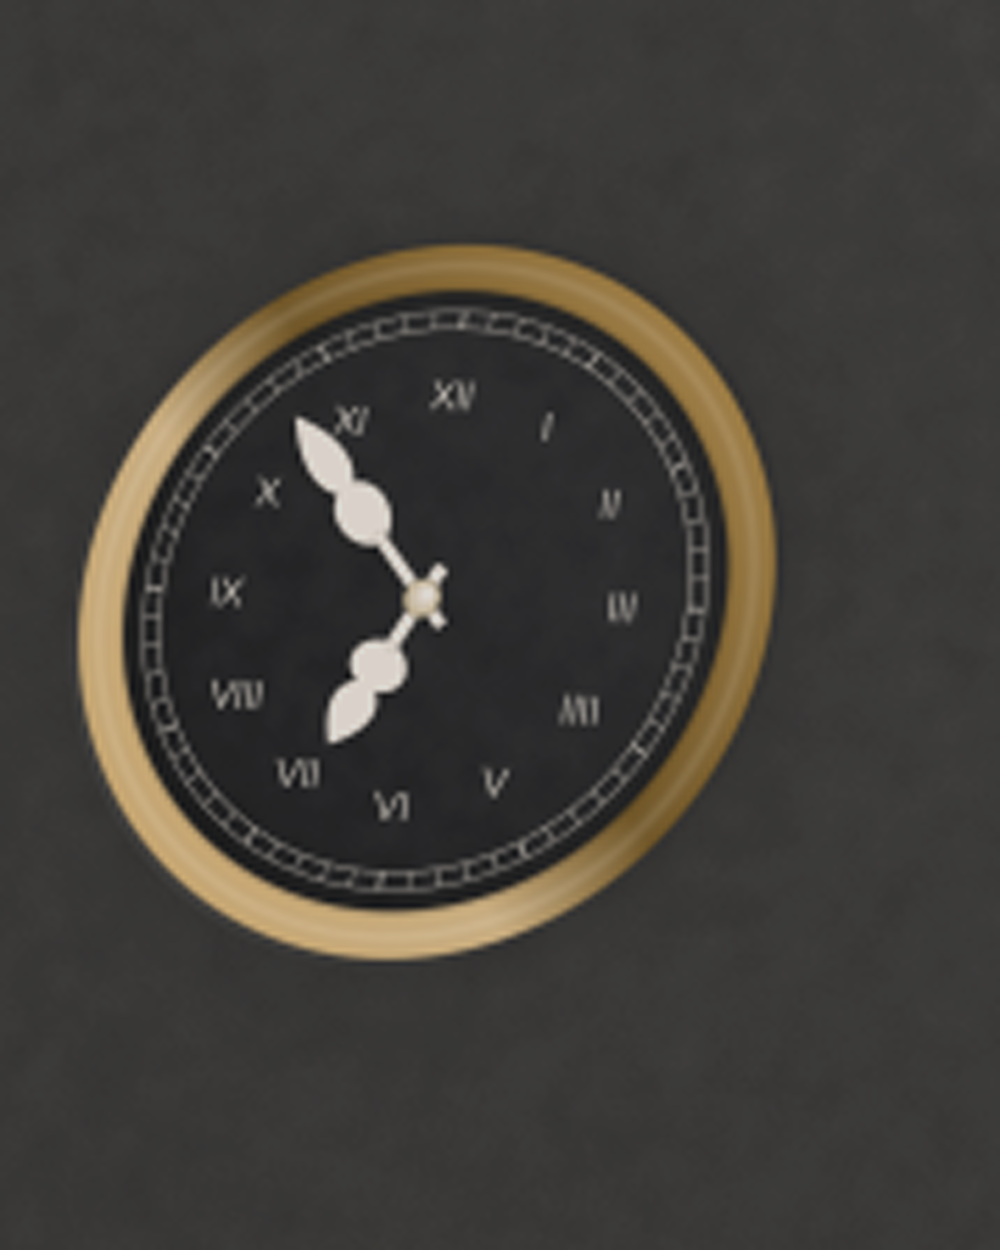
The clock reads 6:53
